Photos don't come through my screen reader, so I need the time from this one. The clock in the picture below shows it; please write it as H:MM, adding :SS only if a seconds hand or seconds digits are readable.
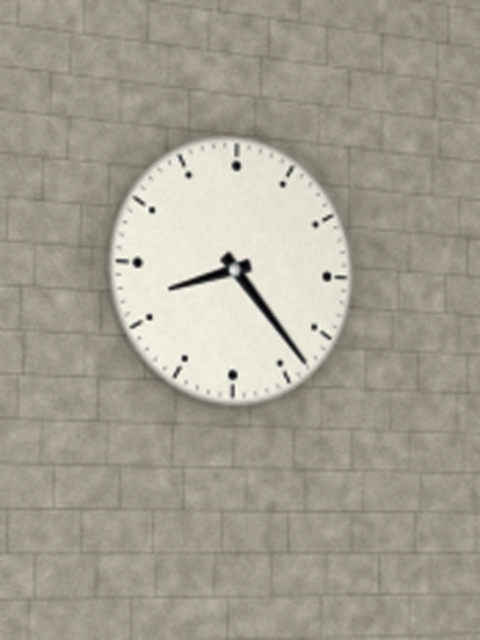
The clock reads 8:23
